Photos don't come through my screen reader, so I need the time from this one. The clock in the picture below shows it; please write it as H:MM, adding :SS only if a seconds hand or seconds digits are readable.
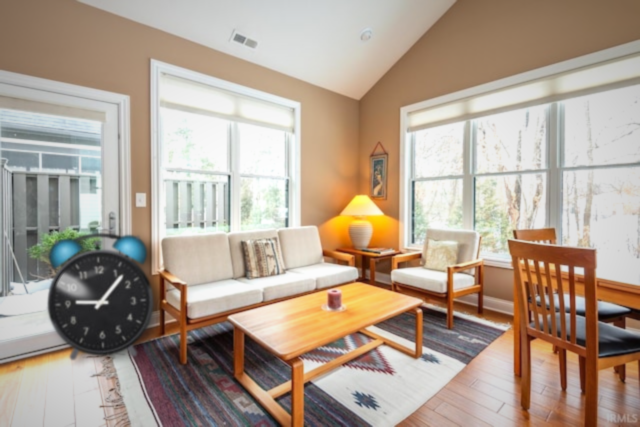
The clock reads 9:07
